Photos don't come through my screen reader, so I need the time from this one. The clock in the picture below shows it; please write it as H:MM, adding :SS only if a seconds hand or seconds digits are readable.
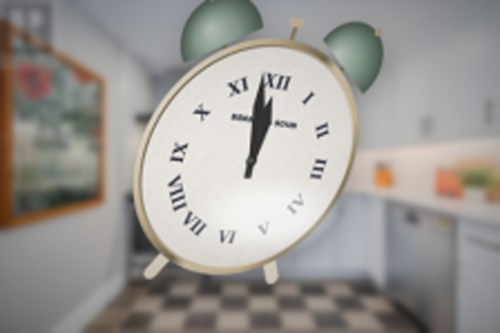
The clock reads 11:58
